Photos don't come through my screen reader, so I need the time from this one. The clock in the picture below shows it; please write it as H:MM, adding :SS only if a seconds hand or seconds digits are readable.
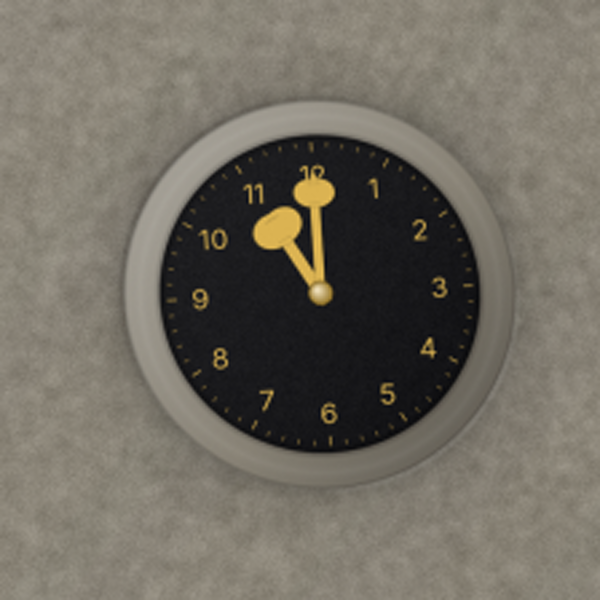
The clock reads 11:00
